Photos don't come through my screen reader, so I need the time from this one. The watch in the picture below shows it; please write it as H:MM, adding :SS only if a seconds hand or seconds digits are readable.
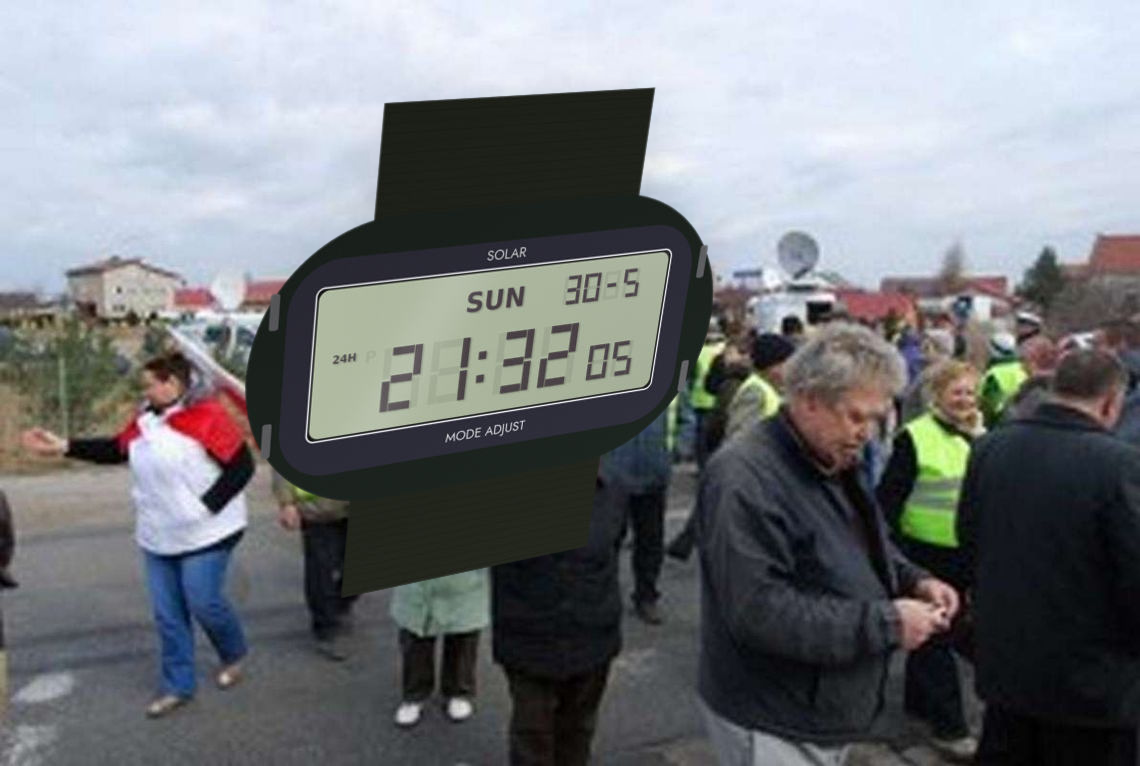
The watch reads 21:32:05
